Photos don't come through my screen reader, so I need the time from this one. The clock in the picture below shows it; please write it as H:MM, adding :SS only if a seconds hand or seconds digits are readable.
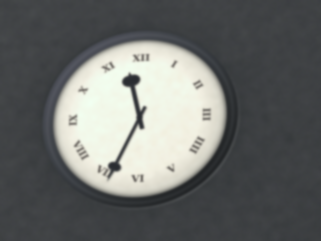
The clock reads 11:34
